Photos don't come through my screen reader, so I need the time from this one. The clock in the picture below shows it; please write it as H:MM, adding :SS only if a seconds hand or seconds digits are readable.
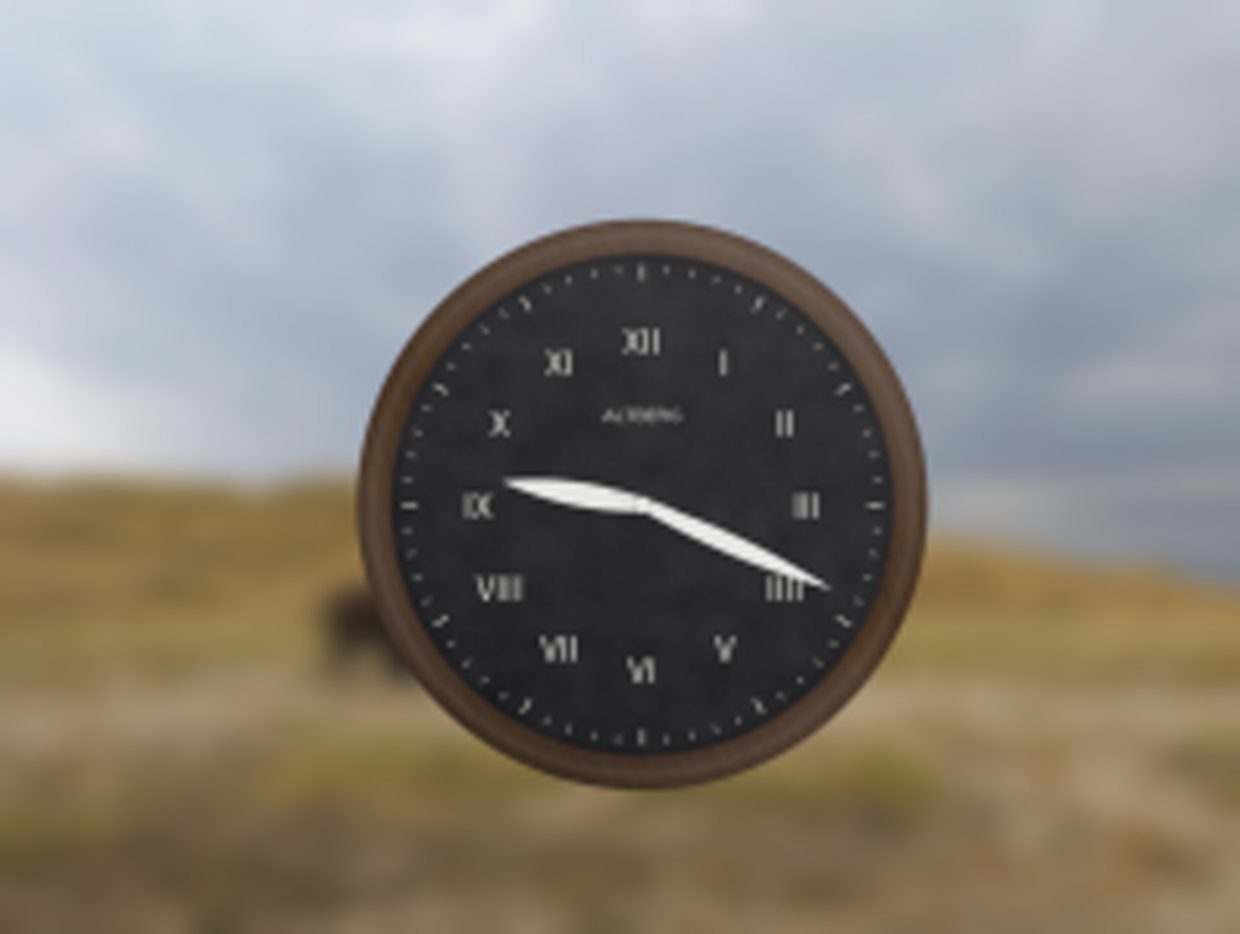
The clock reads 9:19
